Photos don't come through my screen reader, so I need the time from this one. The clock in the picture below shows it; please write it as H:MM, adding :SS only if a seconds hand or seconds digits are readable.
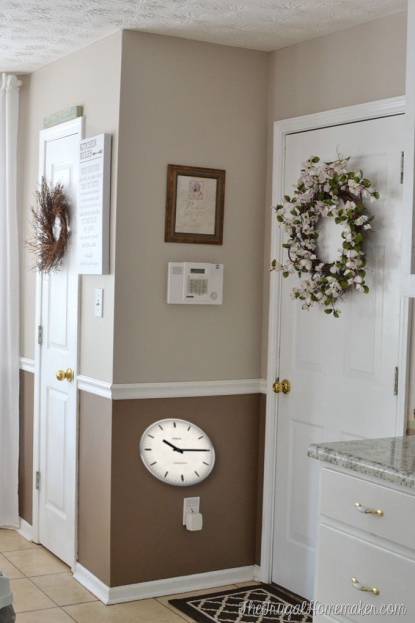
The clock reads 10:15
